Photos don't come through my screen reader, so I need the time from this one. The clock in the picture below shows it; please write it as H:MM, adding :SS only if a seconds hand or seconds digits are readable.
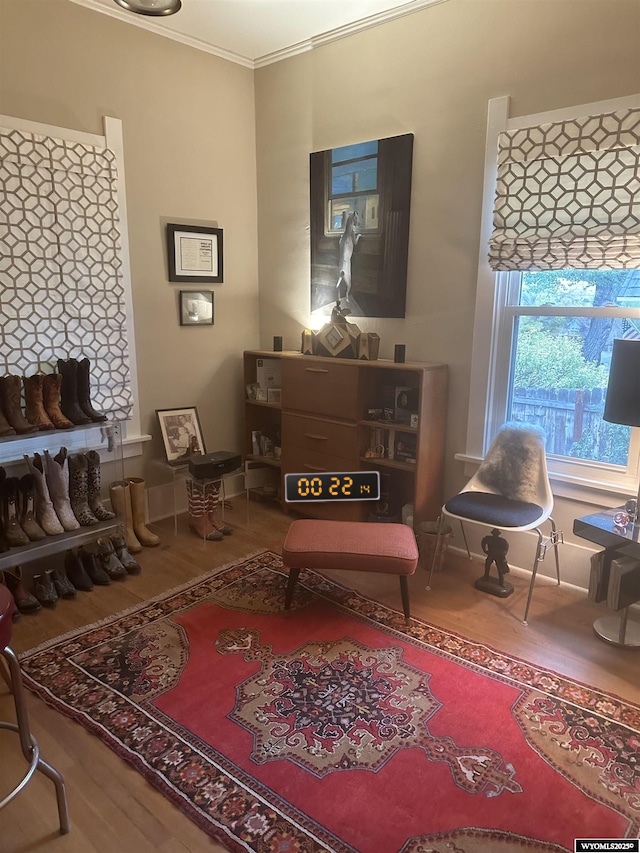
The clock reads 0:22:14
